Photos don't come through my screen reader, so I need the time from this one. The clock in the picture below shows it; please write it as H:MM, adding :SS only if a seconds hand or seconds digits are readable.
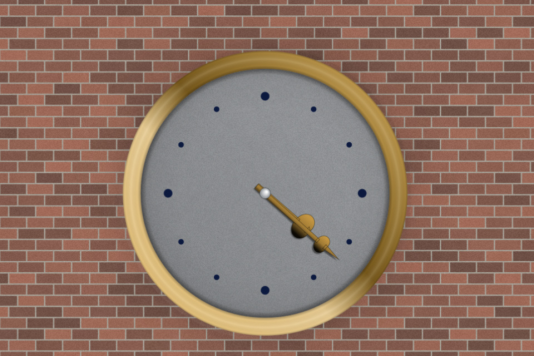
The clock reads 4:22
